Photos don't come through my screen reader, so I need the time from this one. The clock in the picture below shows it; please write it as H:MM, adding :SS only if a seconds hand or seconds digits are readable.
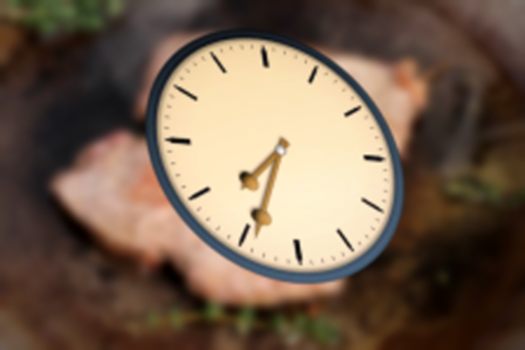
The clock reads 7:34
